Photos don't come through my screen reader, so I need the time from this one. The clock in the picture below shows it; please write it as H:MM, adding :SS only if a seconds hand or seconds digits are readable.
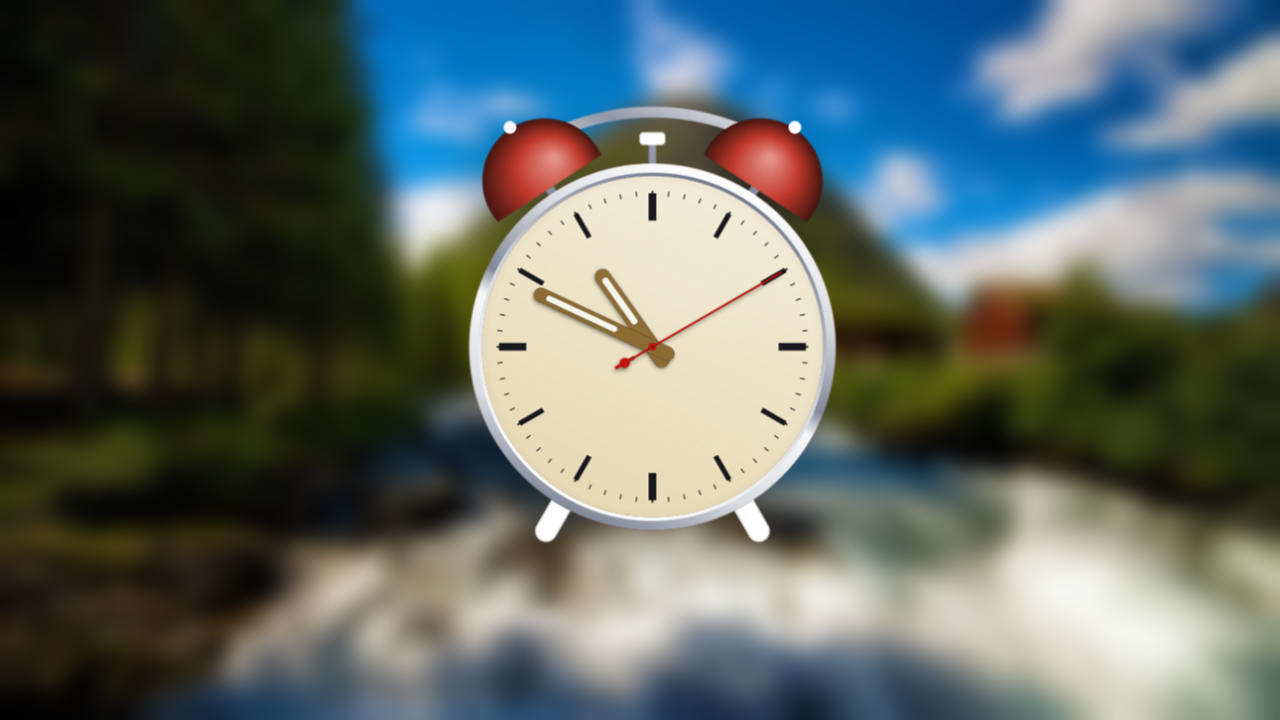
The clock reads 10:49:10
